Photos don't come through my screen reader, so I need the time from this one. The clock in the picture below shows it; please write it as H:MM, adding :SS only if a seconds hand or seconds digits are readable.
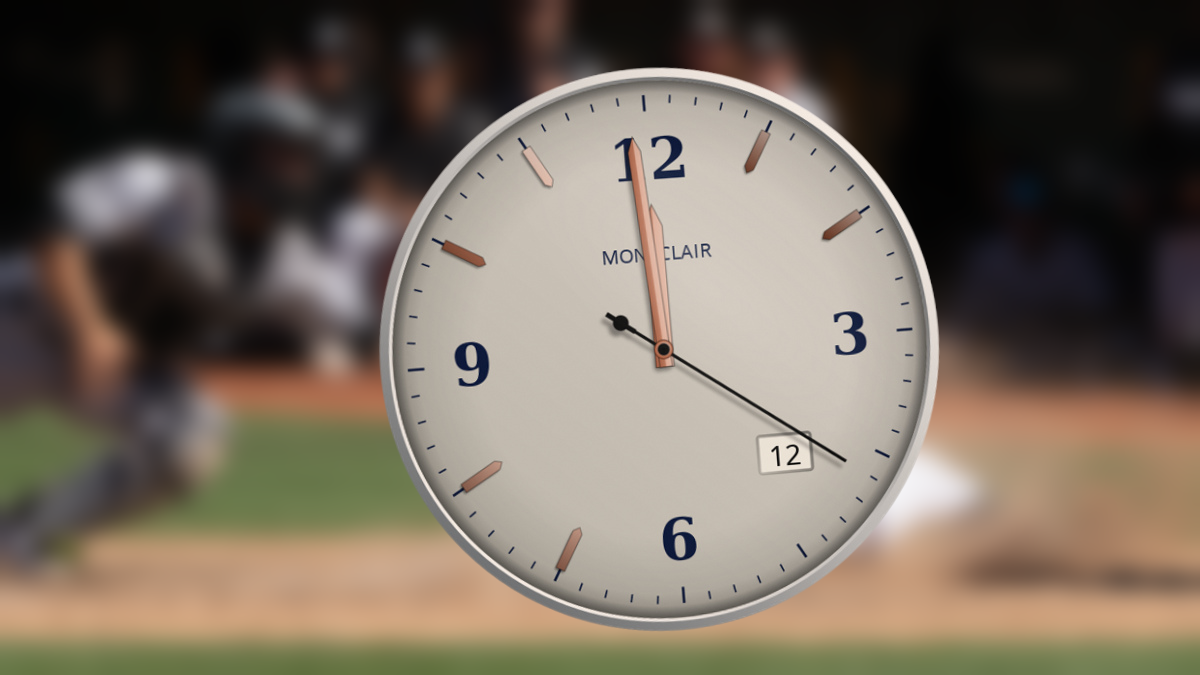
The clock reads 11:59:21
